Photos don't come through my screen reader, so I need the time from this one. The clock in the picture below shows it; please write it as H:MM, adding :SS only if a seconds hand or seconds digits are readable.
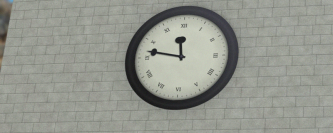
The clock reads 11:47
